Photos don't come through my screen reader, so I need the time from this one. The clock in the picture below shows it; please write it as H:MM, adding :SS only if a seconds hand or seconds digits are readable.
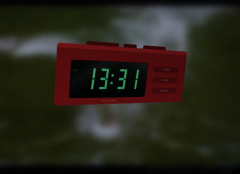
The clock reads 13:31
